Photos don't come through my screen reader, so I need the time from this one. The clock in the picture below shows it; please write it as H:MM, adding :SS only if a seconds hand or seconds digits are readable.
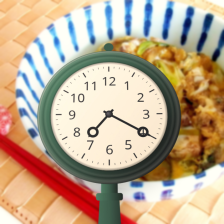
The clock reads 7:20
